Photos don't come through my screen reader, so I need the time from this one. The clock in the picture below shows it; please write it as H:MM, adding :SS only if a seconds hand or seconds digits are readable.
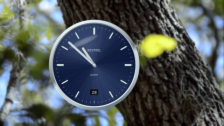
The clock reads 10:52
